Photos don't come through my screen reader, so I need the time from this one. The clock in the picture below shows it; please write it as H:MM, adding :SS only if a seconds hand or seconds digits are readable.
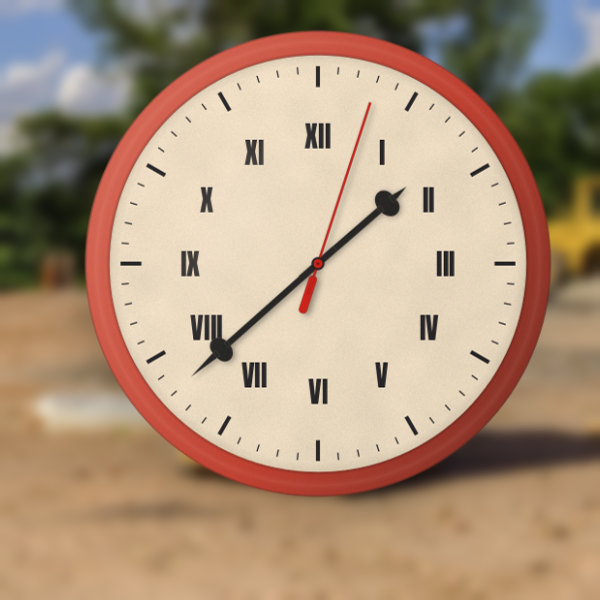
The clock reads 1:38:03
